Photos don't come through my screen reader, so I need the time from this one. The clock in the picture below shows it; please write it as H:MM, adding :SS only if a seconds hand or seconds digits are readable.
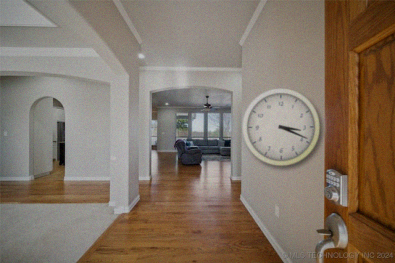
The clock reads 3:19
